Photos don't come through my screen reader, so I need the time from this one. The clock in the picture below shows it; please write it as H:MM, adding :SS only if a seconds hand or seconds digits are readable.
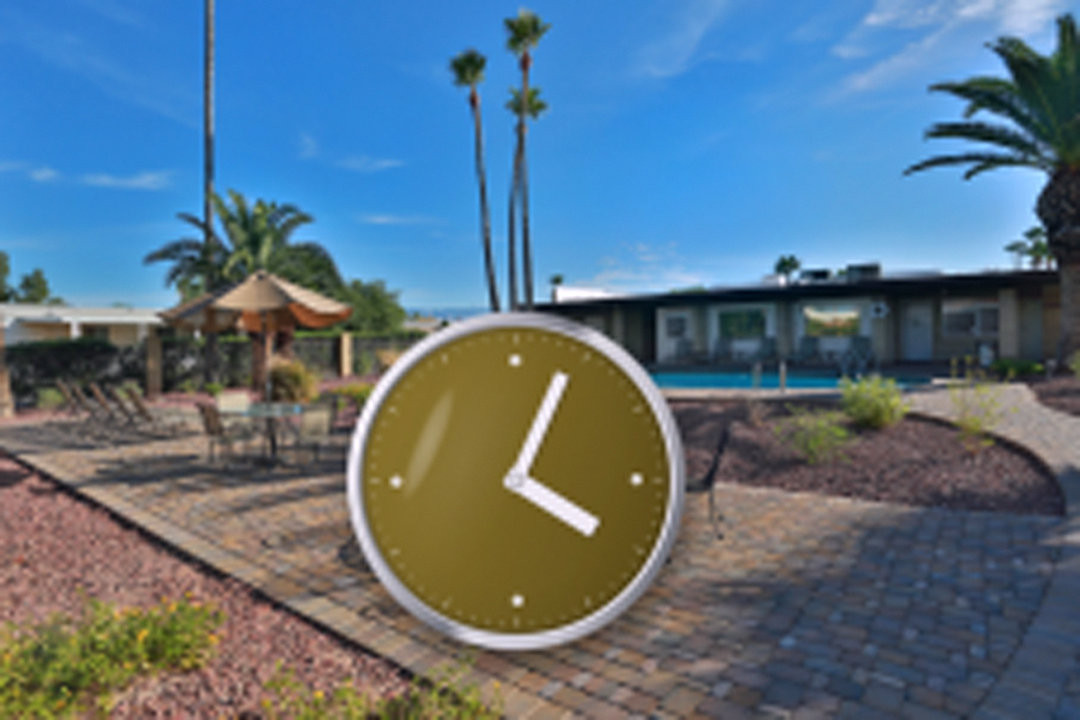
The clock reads 4:04
